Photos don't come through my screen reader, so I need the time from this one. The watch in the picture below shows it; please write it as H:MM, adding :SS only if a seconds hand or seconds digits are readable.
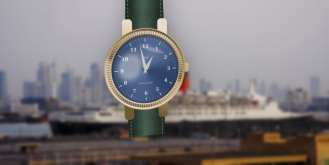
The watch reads 12:58
